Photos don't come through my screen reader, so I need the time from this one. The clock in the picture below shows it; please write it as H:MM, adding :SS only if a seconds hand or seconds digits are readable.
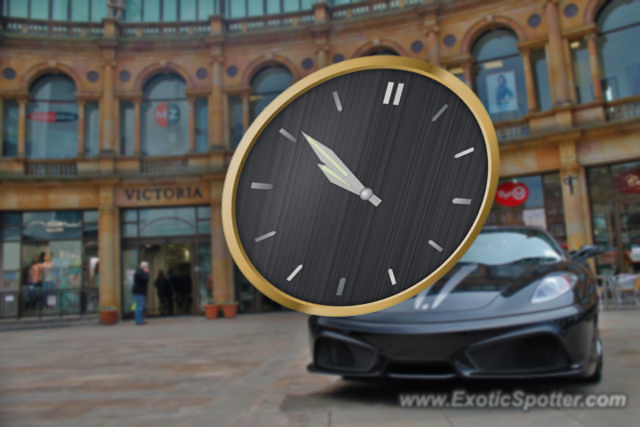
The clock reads 9:51
